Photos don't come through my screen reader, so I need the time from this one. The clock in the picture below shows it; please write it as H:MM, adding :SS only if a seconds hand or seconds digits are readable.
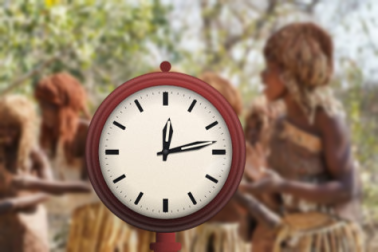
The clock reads 12:13
